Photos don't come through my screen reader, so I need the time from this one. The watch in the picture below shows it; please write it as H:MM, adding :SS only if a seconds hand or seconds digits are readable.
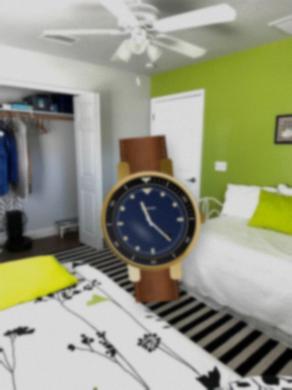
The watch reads 11:23
